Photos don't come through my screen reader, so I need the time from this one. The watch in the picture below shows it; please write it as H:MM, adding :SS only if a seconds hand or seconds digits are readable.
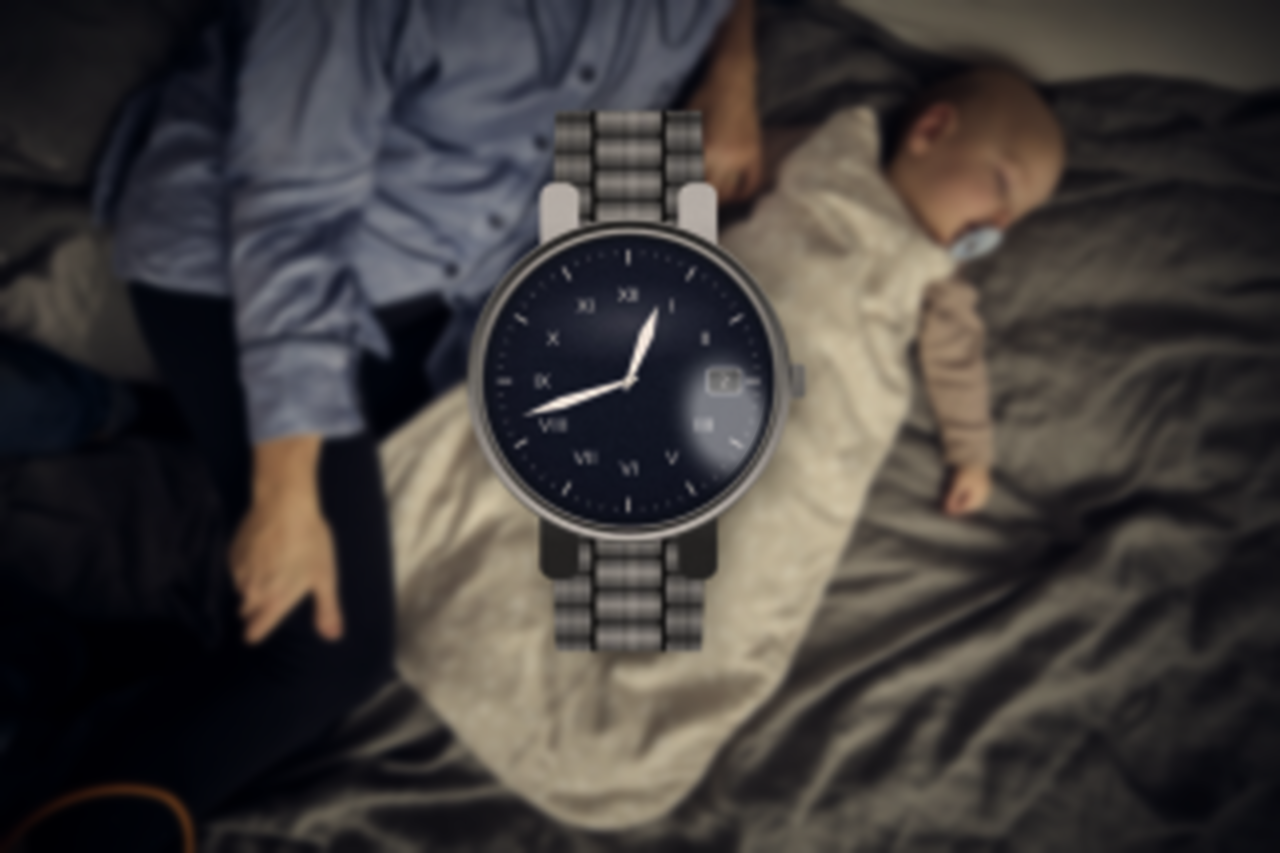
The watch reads 12:42
